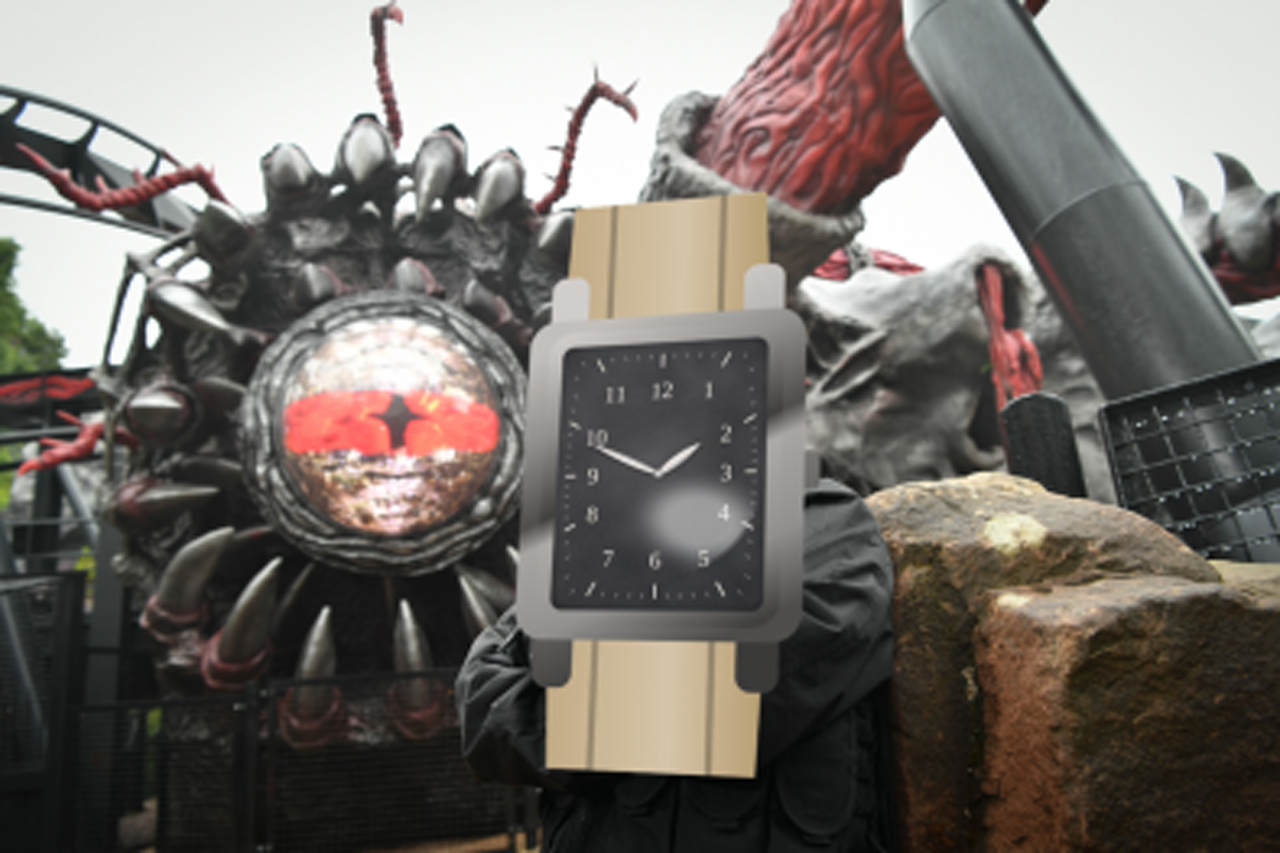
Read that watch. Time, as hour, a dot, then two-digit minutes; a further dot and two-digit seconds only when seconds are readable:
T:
1.49
